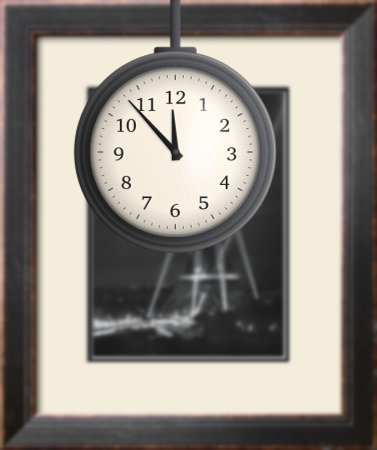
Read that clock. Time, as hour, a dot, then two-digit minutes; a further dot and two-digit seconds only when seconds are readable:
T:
11.53
